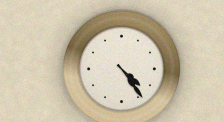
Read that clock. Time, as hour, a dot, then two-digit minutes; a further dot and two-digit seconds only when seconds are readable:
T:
4.24
